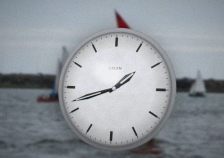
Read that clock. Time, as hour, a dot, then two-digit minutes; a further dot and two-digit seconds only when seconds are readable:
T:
1.42
